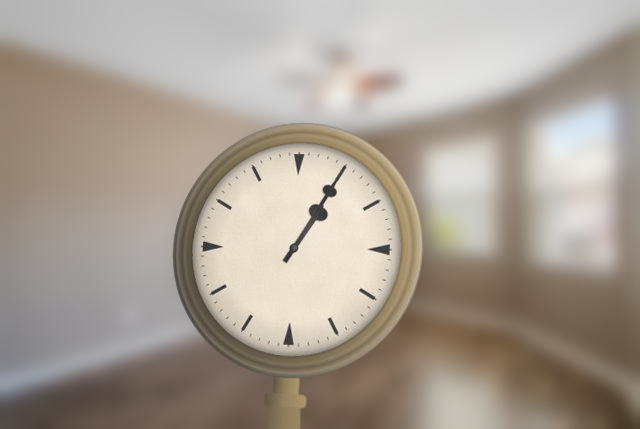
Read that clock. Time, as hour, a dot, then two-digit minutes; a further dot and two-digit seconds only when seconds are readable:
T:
1.05
